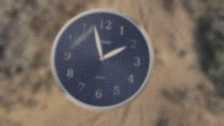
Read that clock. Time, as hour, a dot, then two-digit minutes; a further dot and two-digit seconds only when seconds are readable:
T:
1.57
